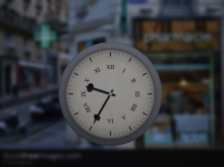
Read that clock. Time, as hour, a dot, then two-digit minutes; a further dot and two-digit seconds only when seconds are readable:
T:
9.35
